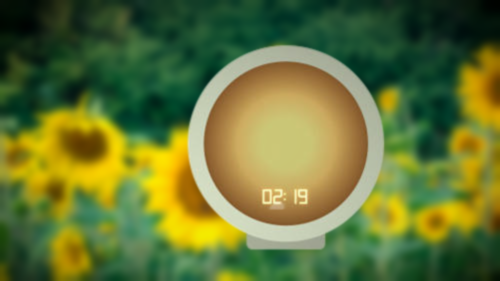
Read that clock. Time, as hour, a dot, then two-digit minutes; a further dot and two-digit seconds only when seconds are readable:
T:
2.19
